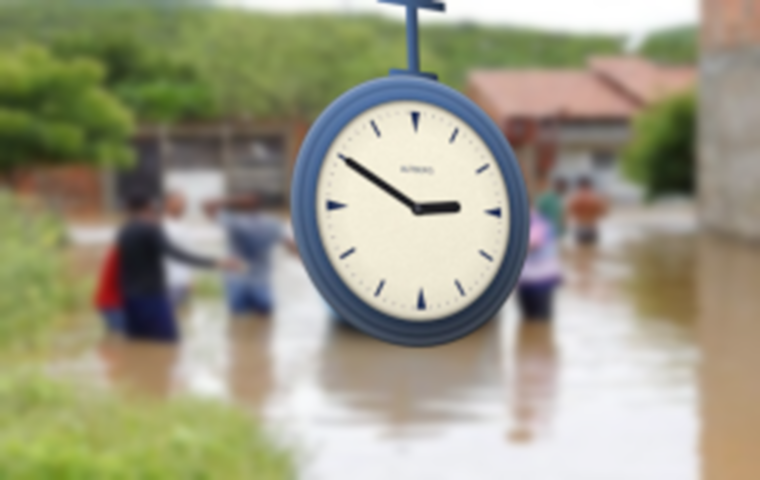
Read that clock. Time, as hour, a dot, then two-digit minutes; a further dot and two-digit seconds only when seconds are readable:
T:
2.50
